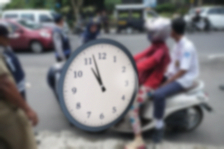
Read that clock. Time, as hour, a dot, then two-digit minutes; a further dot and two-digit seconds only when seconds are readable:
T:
10.57
